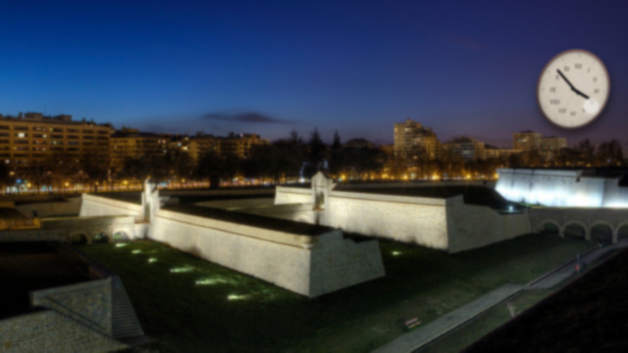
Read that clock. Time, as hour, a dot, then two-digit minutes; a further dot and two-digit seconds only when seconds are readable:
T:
3.52
